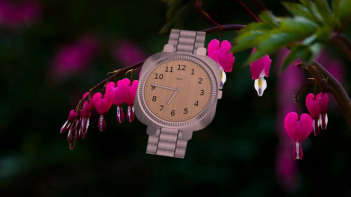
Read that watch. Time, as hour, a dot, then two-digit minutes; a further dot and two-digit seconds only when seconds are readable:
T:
6.46
